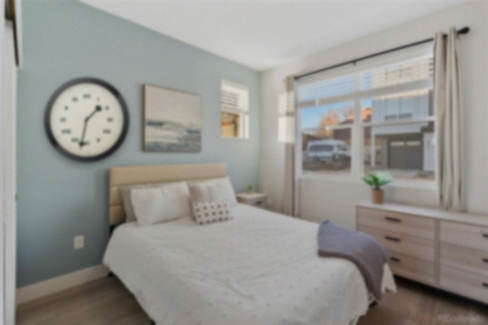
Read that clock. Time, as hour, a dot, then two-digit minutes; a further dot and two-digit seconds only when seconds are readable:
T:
1.32
